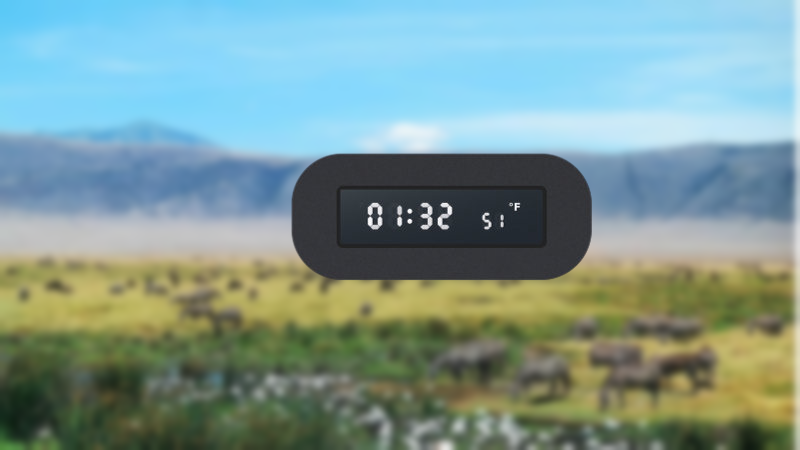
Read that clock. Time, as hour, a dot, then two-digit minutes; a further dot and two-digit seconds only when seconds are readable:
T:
1.32
